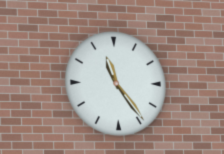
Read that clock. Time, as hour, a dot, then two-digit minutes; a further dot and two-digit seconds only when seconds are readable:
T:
11.24
